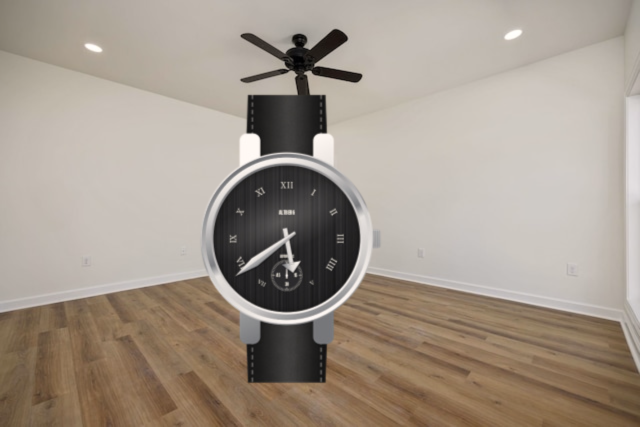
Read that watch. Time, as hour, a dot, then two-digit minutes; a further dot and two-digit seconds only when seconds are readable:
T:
5.39
